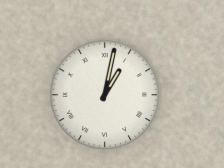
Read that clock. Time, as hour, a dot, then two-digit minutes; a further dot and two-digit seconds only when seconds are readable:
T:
1.02
